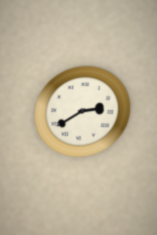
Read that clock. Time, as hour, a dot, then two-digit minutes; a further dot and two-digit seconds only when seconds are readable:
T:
2.39
